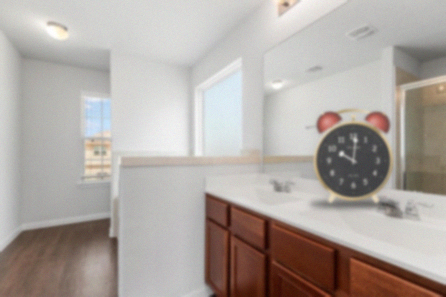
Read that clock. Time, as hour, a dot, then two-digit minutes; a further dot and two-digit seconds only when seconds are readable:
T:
10.01
